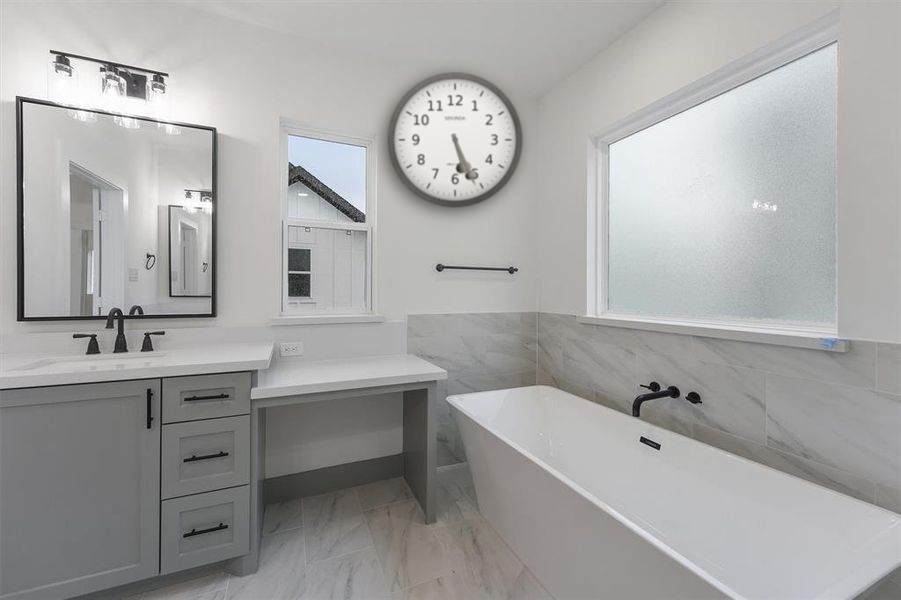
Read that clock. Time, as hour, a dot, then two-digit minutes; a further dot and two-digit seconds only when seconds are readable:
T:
5.26
